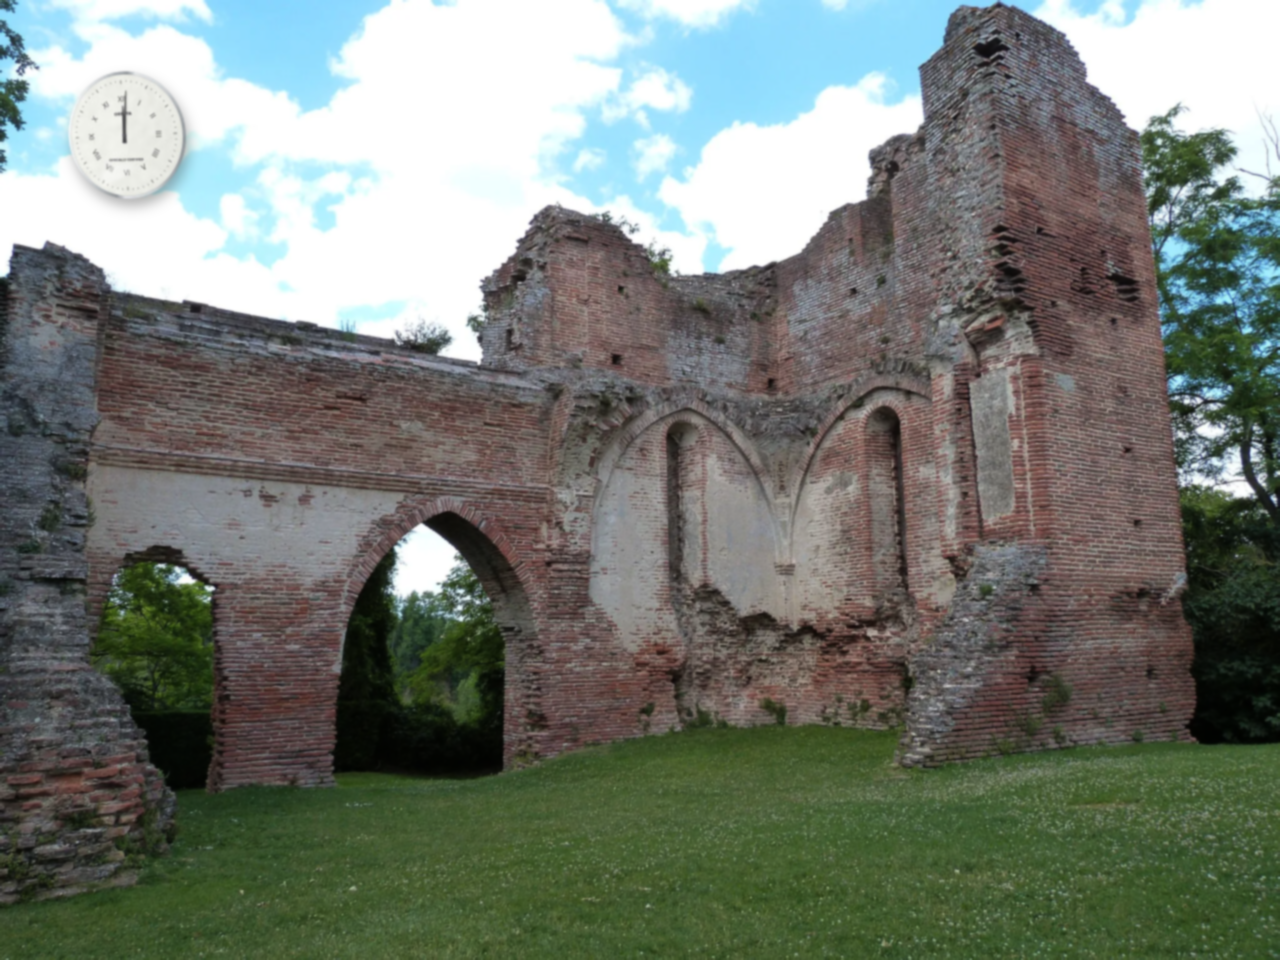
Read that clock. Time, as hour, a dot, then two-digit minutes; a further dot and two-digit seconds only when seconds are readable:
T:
12.01
